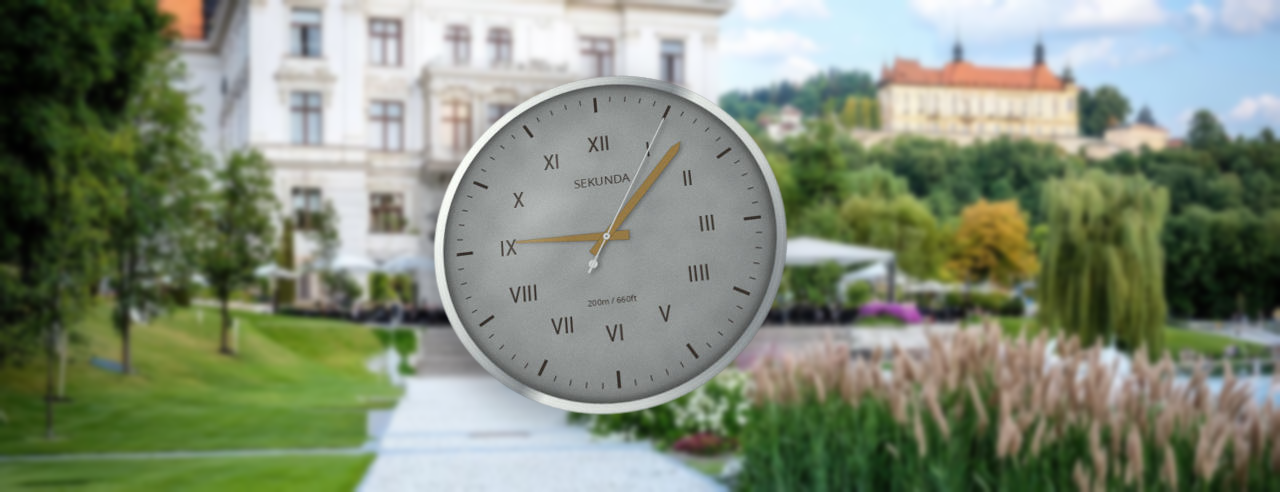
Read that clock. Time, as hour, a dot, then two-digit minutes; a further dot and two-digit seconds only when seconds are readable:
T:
9.07.05
